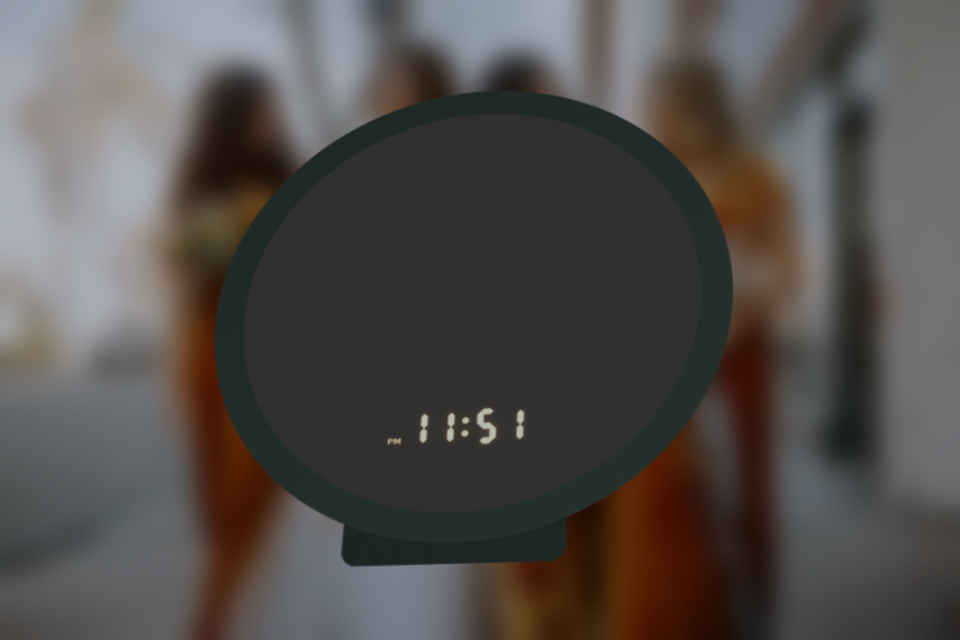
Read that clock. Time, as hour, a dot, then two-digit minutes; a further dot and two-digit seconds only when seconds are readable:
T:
11.51
